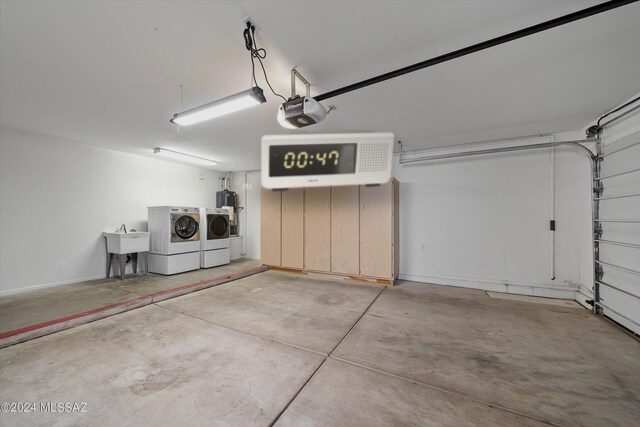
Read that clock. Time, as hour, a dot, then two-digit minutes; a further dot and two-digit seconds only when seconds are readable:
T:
0.47
